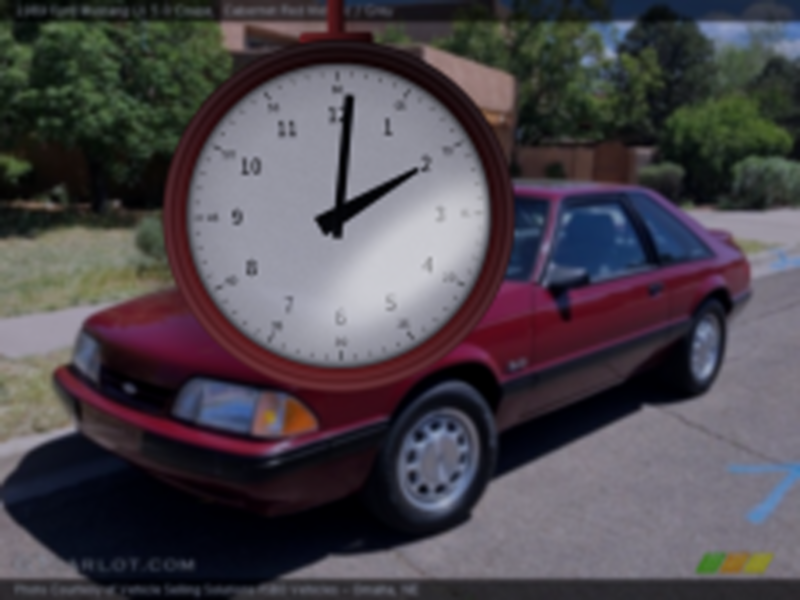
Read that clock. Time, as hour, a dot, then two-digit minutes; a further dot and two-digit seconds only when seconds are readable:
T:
2.01
